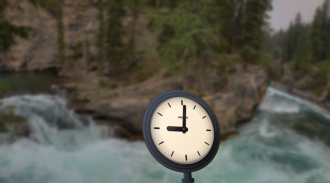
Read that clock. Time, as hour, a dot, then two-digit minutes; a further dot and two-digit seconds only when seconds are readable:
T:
9.01
